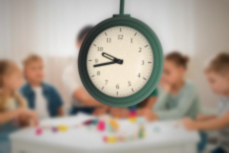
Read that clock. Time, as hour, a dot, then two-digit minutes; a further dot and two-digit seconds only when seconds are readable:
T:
9.43
